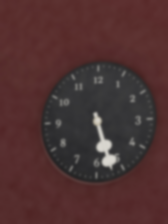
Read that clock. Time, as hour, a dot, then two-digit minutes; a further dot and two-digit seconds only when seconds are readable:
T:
5.27
